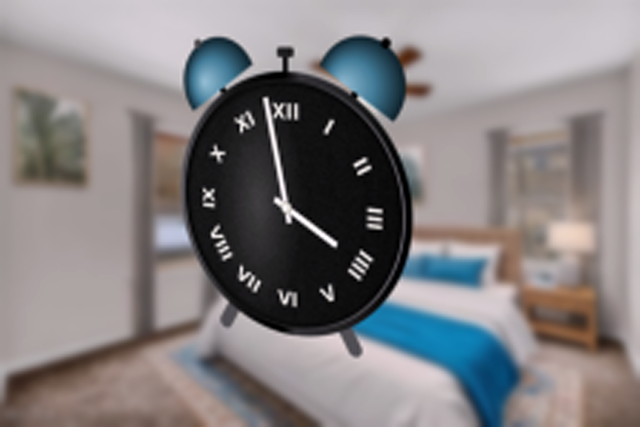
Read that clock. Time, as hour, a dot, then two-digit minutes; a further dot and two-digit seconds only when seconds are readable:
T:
3.58
